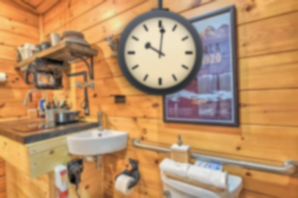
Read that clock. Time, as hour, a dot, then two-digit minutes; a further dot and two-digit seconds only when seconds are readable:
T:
10.01
